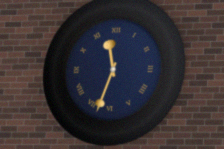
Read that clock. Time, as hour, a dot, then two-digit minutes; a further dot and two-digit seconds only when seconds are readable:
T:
11.33
